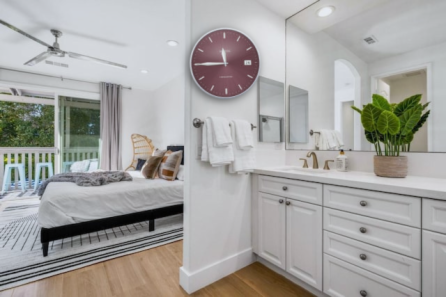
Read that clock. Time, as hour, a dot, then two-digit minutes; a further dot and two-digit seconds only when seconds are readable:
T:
11.45
